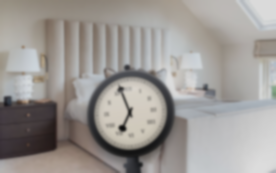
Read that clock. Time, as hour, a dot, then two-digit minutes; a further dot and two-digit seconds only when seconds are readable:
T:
6.57
